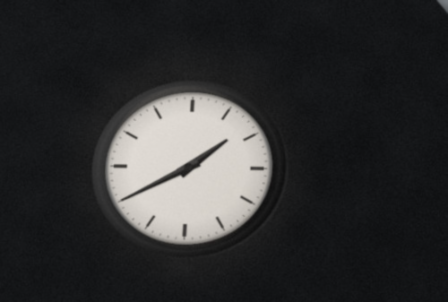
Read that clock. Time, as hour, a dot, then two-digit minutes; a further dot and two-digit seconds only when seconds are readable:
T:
1.40
